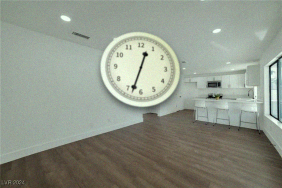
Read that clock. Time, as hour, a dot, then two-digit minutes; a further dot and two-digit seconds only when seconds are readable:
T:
12.33
